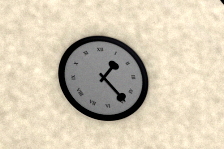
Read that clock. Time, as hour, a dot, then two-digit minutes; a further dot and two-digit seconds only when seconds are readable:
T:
1.24
